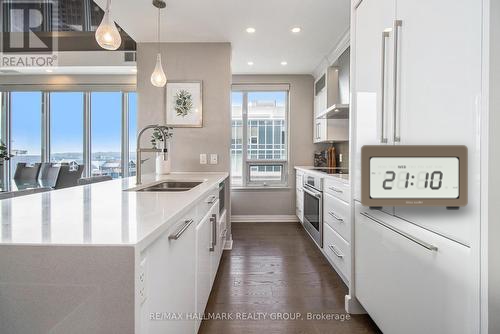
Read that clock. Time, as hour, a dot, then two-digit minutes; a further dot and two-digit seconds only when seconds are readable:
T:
21.10
